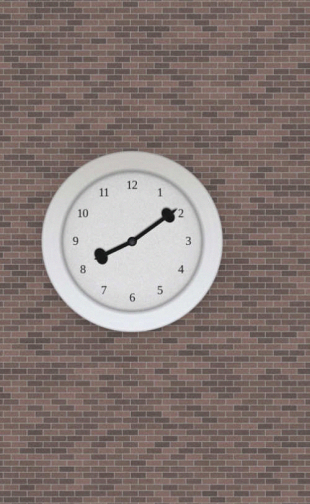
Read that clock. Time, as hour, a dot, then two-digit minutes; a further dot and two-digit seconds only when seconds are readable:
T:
8.09
